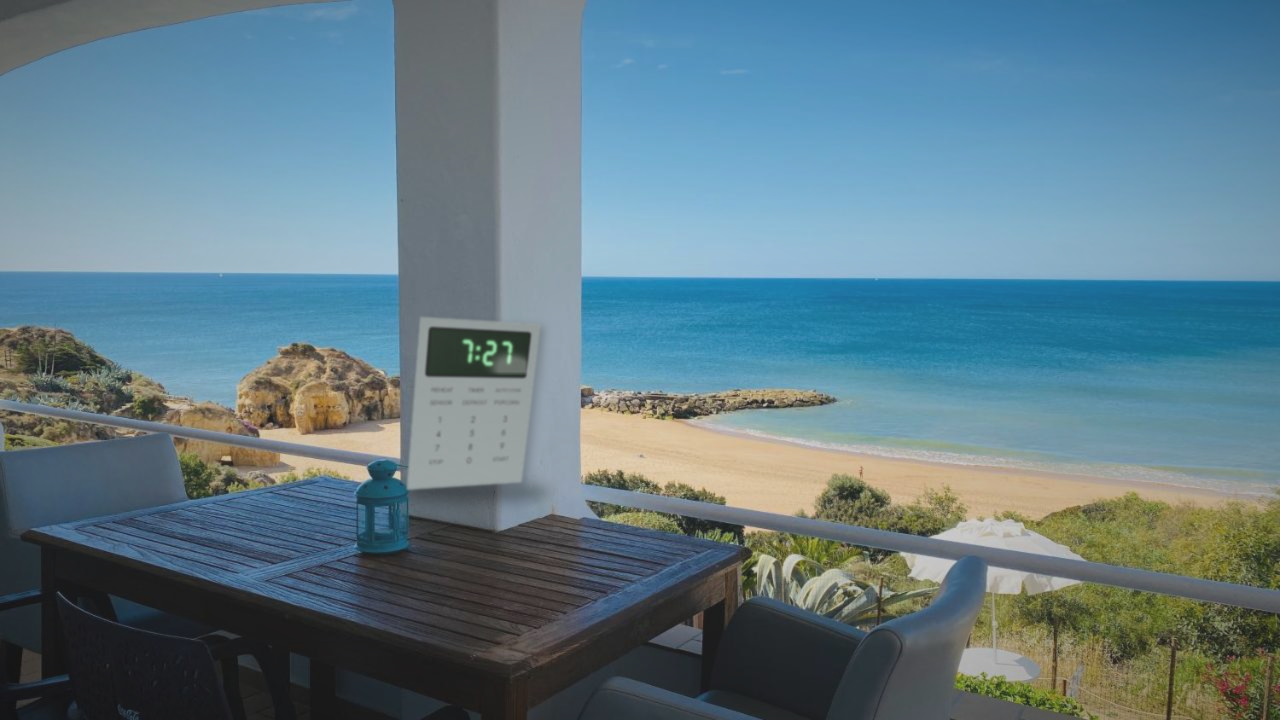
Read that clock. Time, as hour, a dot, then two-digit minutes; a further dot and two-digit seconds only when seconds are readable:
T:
7.27
